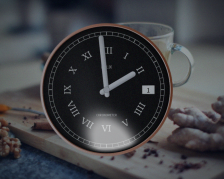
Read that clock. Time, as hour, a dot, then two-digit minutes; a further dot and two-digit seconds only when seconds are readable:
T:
1.59
